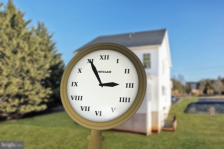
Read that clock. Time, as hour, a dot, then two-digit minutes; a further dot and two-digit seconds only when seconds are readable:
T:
2.55
